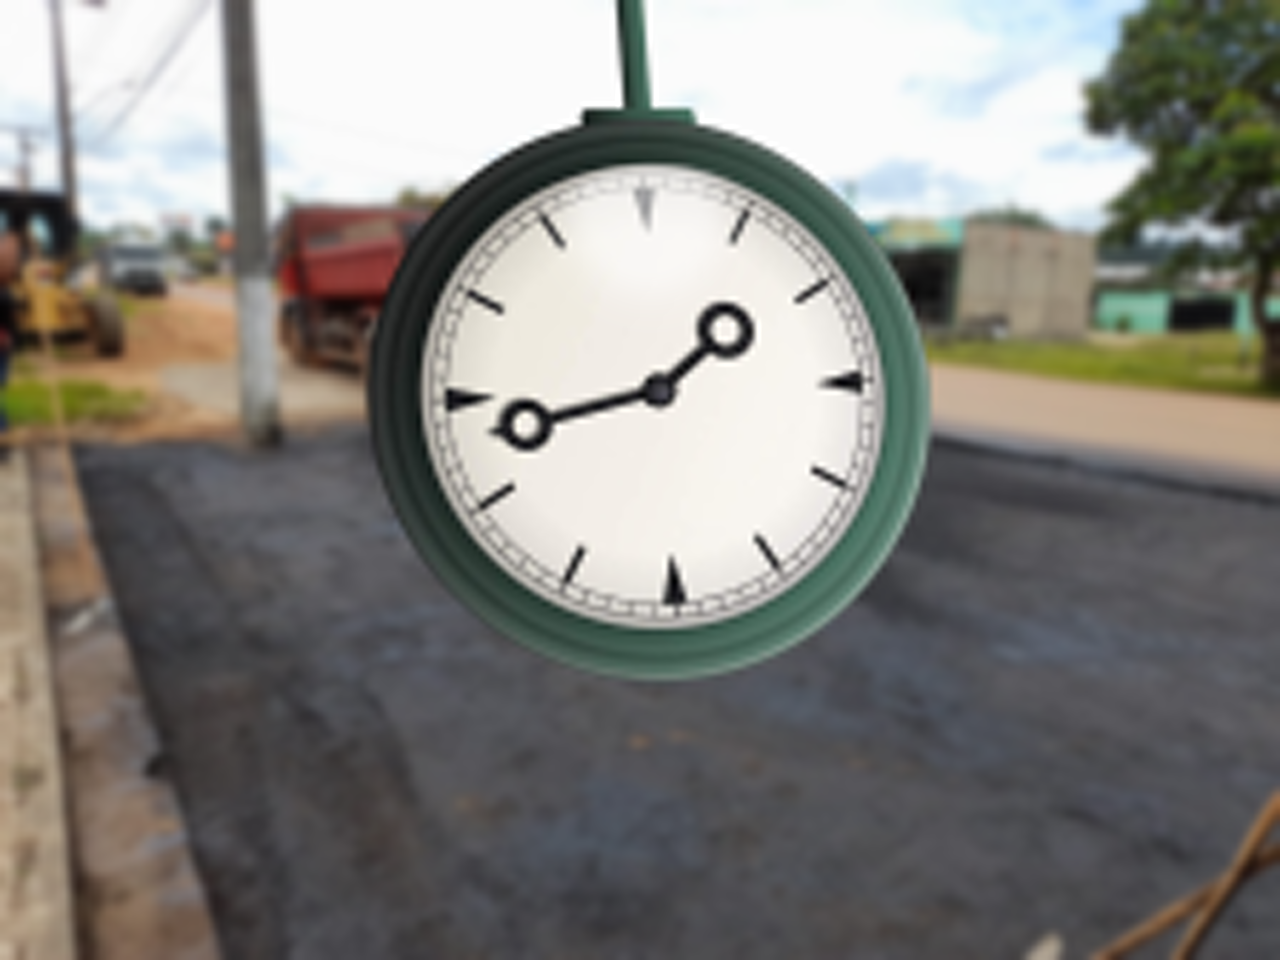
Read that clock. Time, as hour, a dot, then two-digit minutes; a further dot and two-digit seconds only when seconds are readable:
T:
1.43
